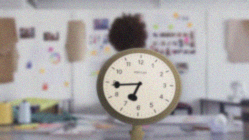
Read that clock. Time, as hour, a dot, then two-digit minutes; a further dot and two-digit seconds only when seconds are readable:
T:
6.44
